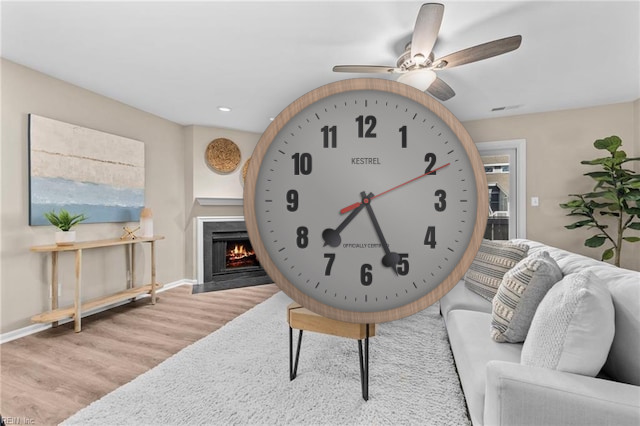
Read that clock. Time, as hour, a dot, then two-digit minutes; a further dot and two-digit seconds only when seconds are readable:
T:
7.26.11
